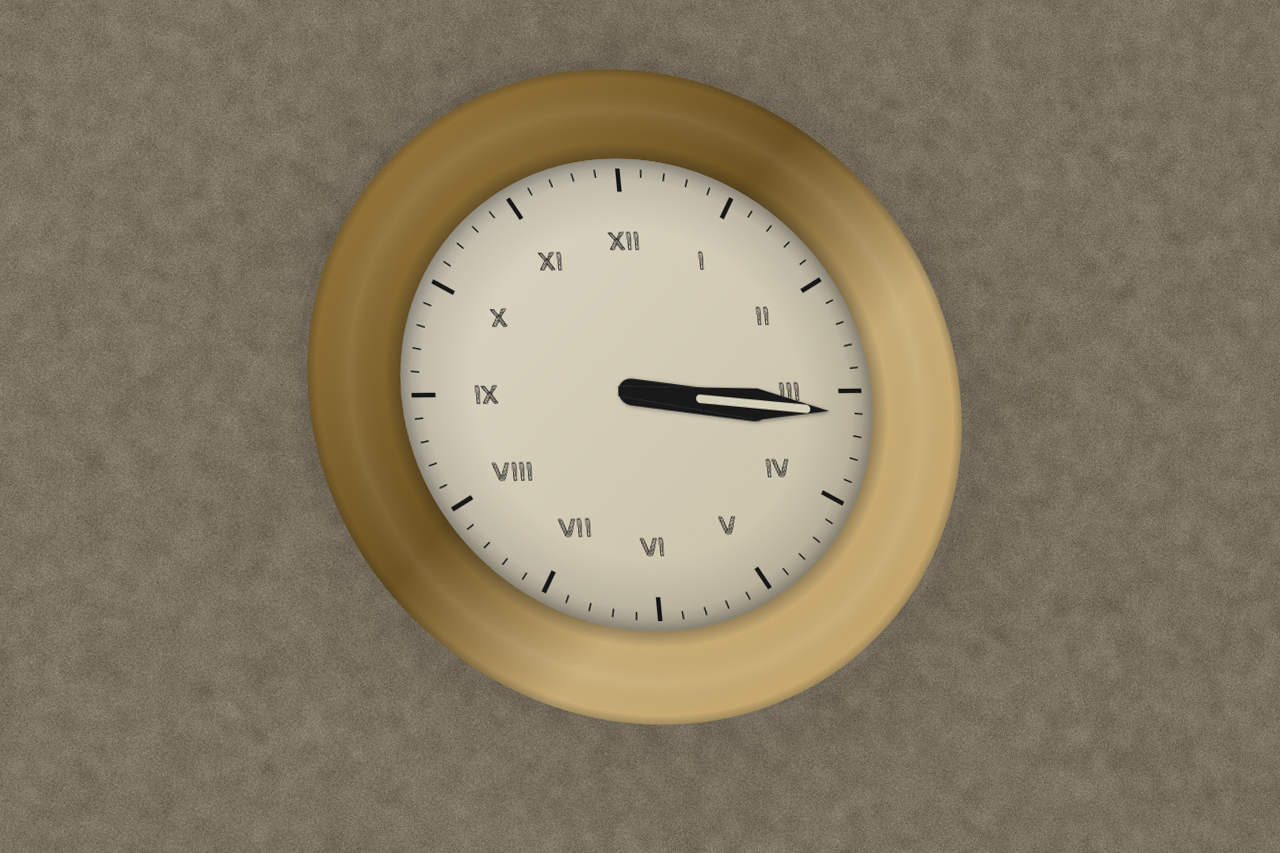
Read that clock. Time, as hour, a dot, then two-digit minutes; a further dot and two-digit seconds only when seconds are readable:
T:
3.16
